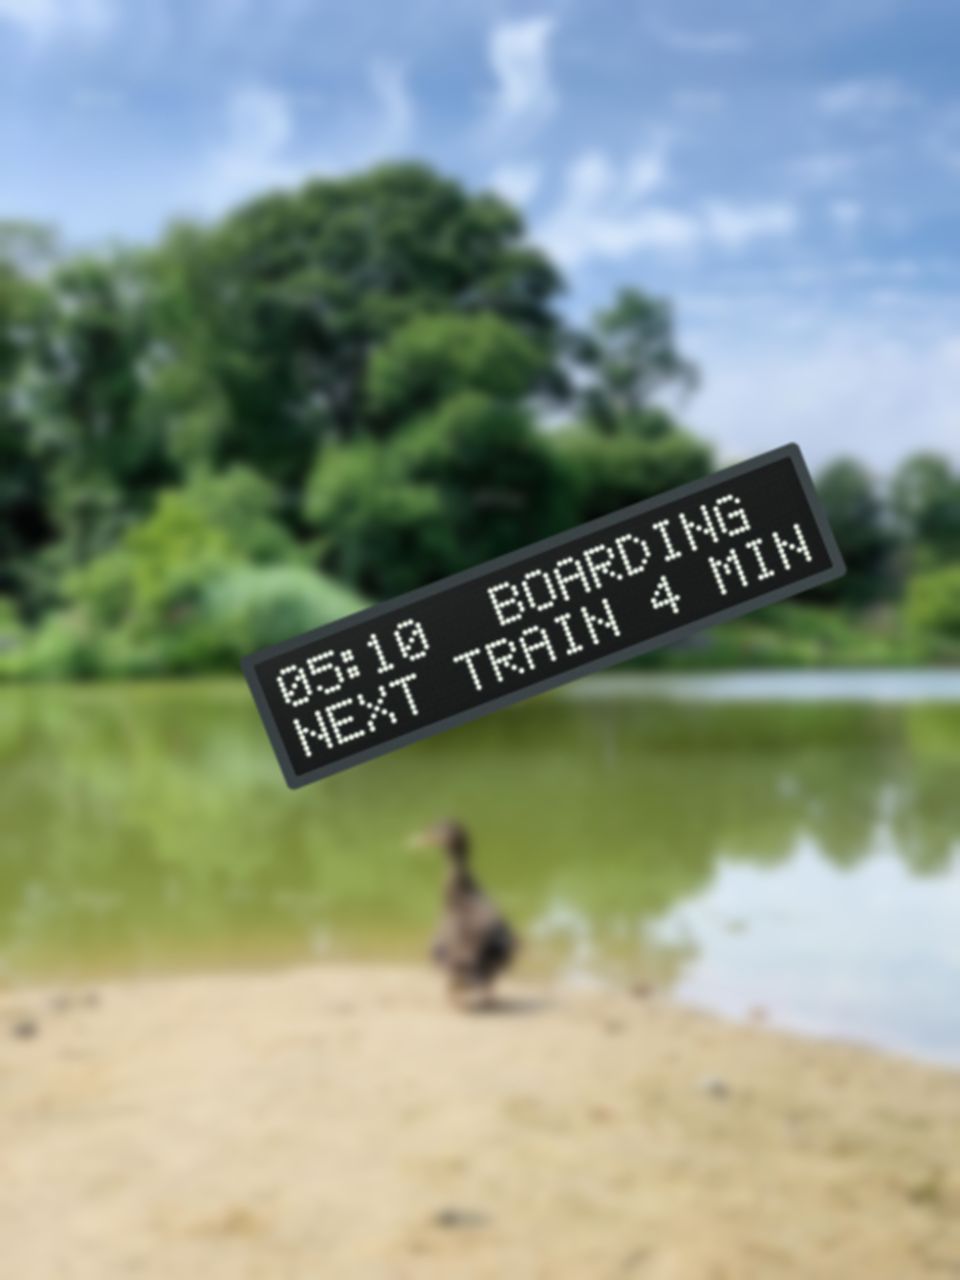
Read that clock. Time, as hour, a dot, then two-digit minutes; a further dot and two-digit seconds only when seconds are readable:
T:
5.10
